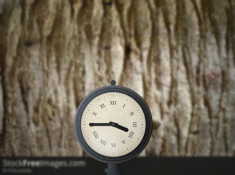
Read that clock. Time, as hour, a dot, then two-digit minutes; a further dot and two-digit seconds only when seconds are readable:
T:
3.45
